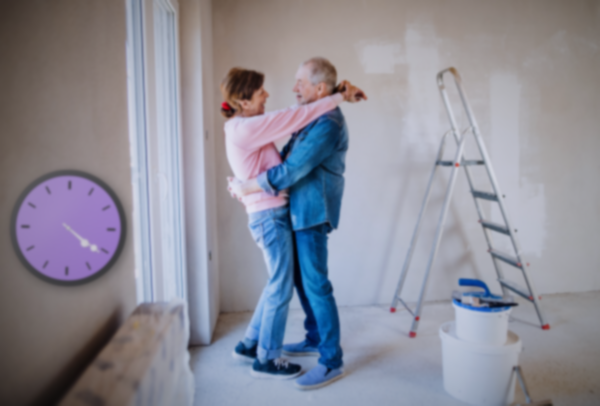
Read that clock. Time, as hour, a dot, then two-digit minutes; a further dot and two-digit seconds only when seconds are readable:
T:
4.21
